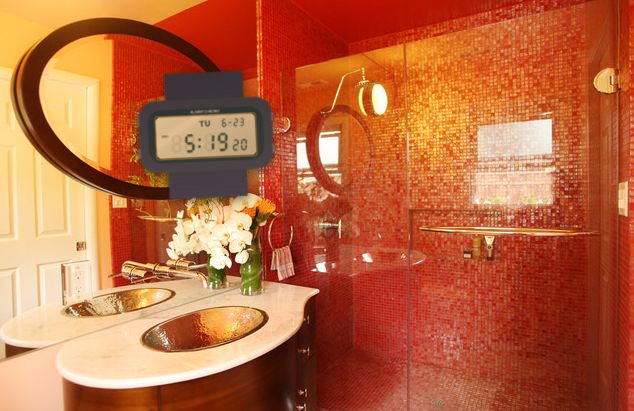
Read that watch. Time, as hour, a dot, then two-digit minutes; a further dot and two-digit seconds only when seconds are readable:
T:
5.19.20
